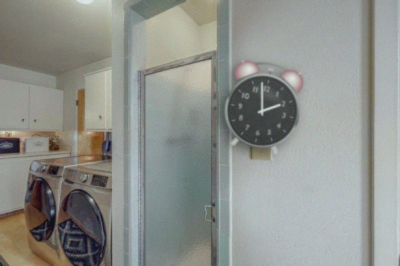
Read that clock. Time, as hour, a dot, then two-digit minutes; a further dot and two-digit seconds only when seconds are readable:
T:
1.58
